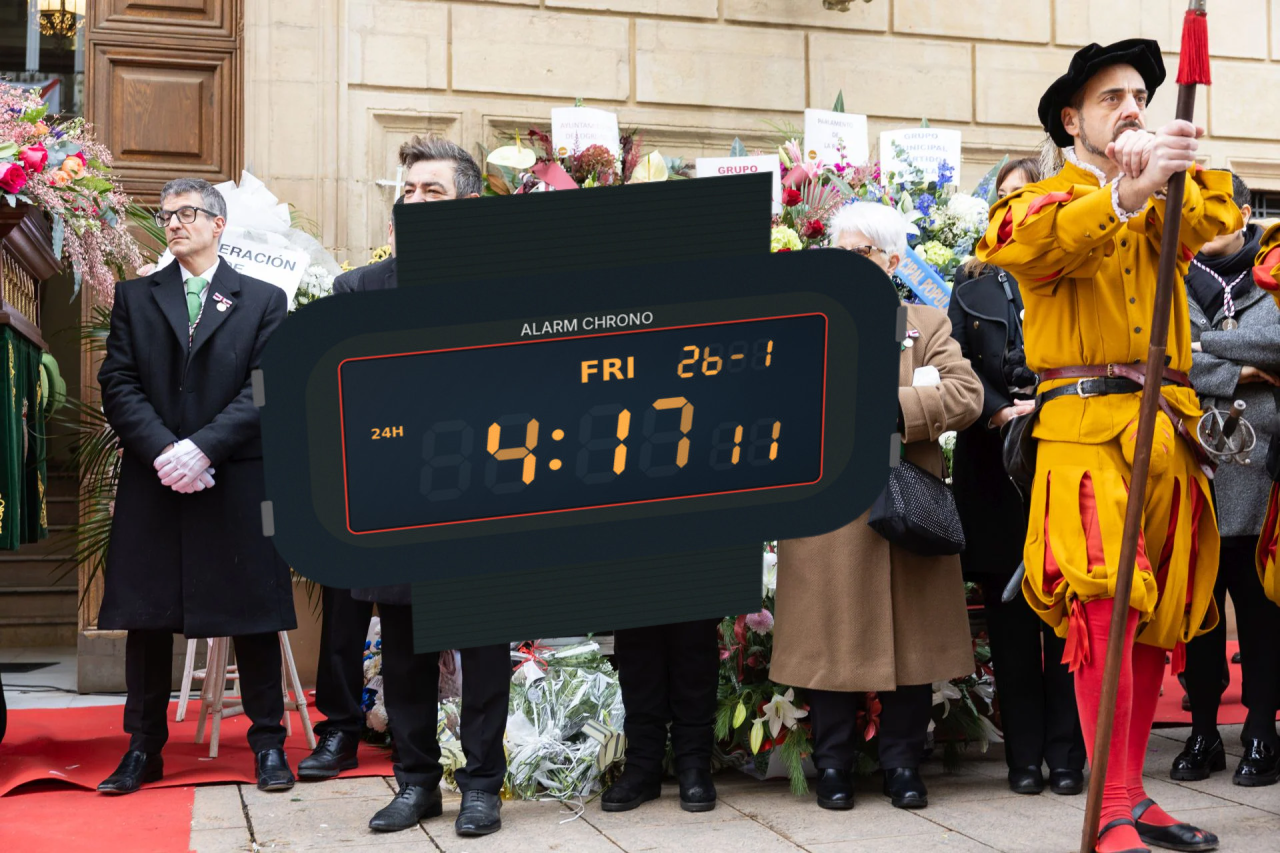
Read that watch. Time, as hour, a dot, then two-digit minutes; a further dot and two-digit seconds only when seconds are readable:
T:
4.17.11
